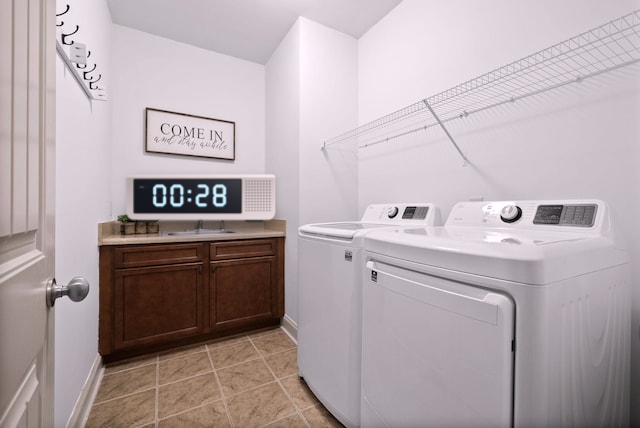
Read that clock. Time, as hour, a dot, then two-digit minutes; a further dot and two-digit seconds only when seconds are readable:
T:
0.28
